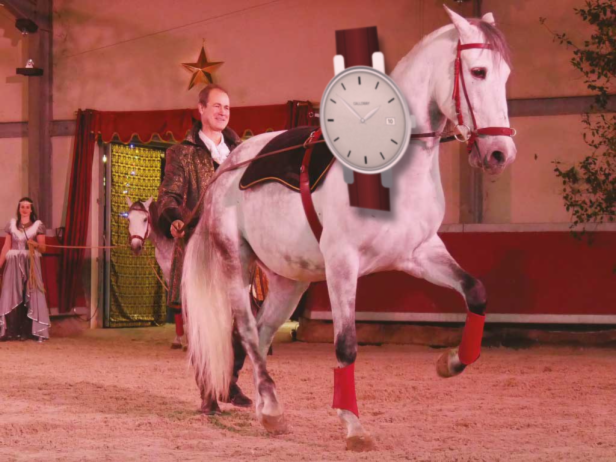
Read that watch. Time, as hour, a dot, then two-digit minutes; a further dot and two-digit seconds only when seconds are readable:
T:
1.52
